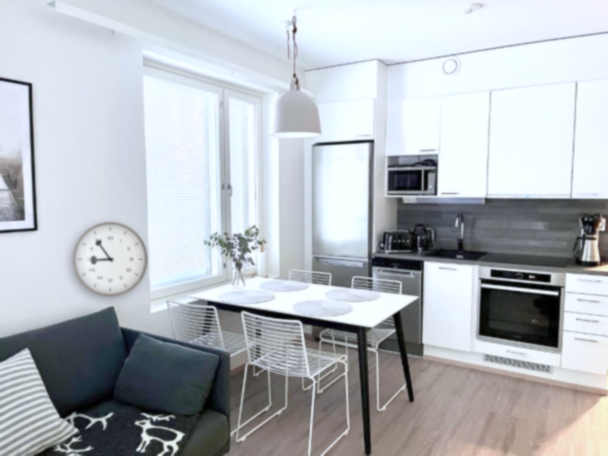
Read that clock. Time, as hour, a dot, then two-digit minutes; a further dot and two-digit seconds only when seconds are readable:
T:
8.54
